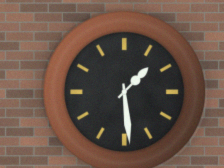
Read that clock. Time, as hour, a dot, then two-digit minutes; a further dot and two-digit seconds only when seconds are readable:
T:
1.29
